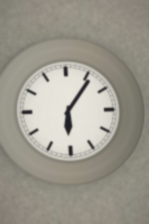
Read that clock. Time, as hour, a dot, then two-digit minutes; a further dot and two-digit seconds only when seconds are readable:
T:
6.06
